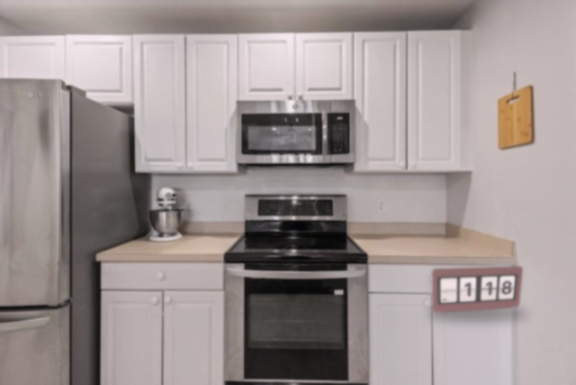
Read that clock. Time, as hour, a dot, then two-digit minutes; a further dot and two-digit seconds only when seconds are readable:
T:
1.18
